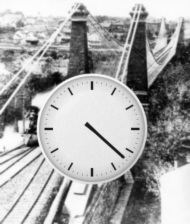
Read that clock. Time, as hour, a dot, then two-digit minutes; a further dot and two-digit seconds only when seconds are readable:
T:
4.22
